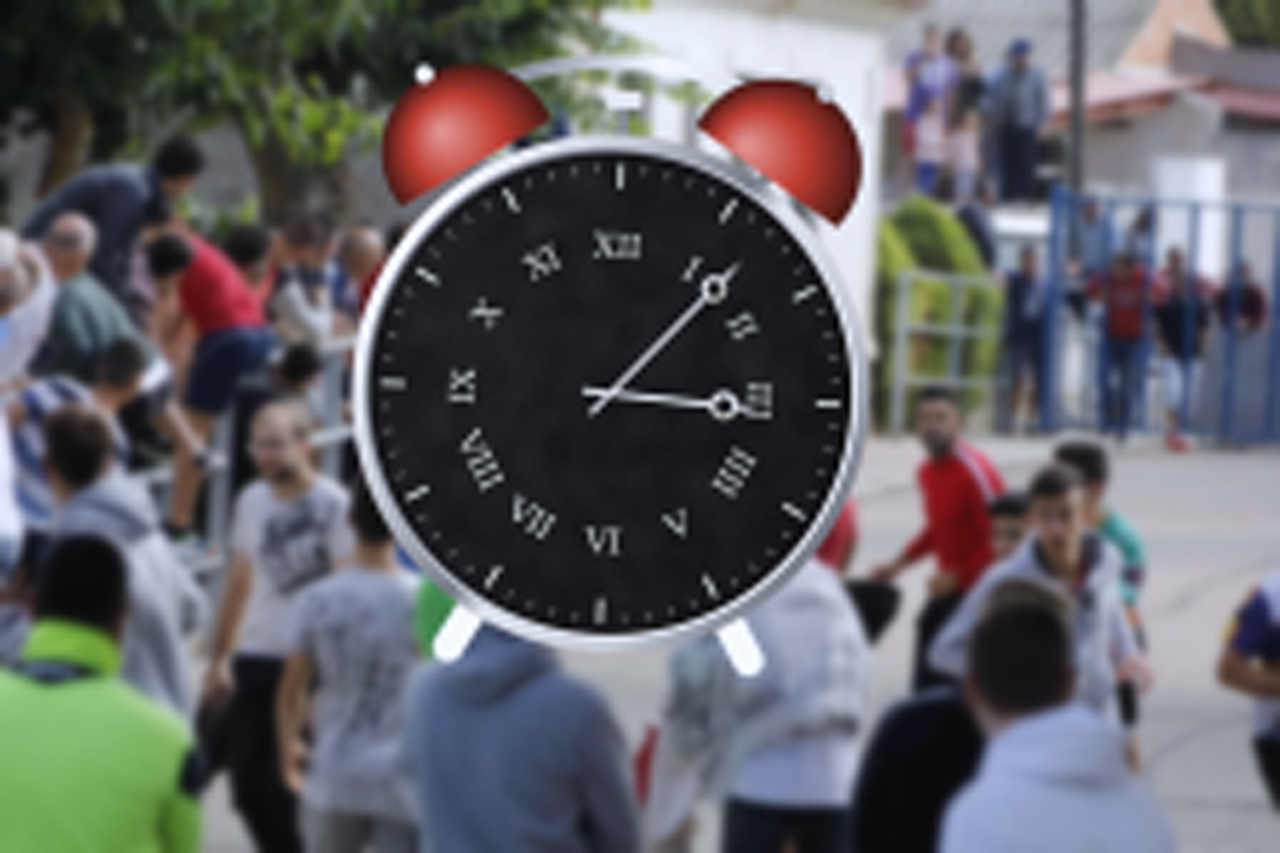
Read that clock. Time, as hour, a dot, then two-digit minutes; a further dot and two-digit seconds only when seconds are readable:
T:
3.07
